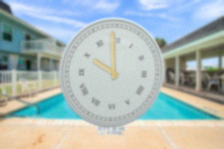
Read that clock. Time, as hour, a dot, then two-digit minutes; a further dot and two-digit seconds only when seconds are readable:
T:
9.59
